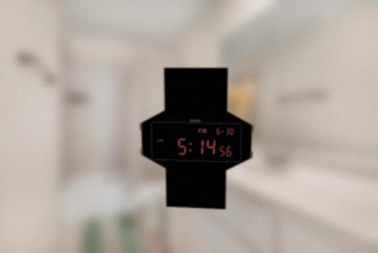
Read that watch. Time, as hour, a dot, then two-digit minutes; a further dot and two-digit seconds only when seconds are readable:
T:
5.14.56
